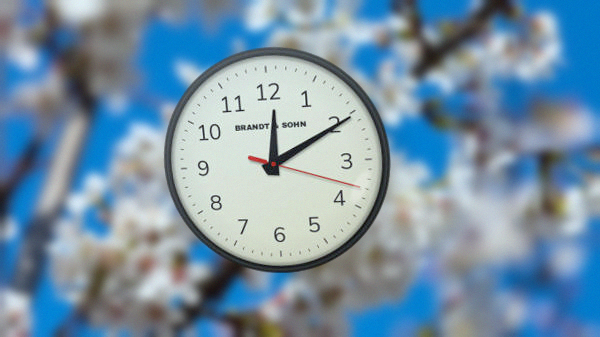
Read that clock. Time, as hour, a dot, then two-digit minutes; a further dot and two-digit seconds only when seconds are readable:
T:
12.10.18
